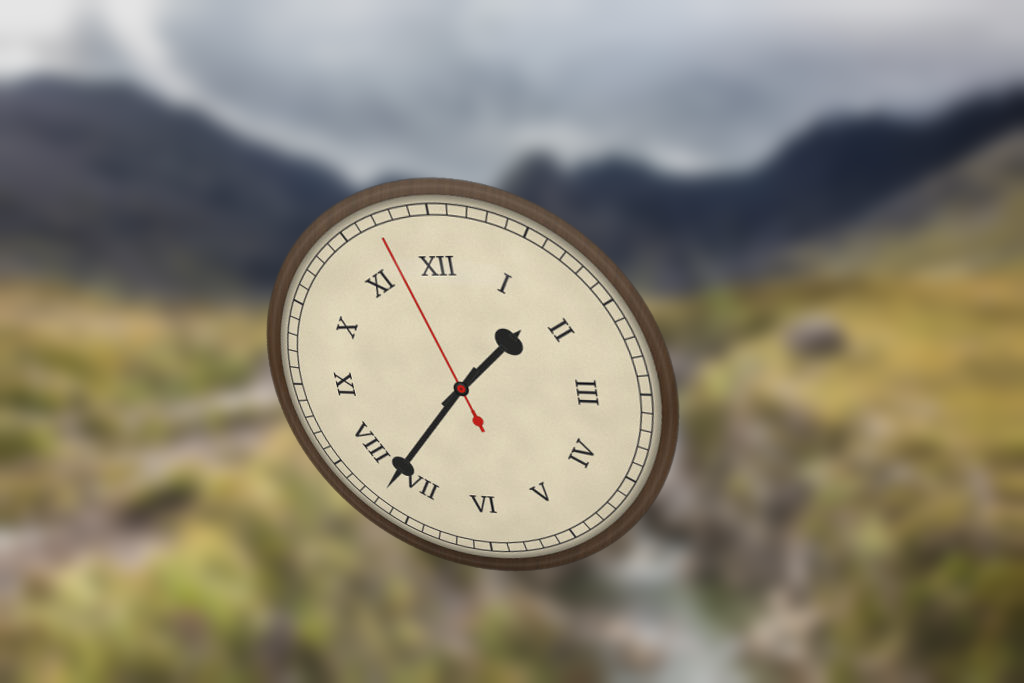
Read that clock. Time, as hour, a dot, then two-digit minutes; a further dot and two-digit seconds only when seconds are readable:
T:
1.36.57
